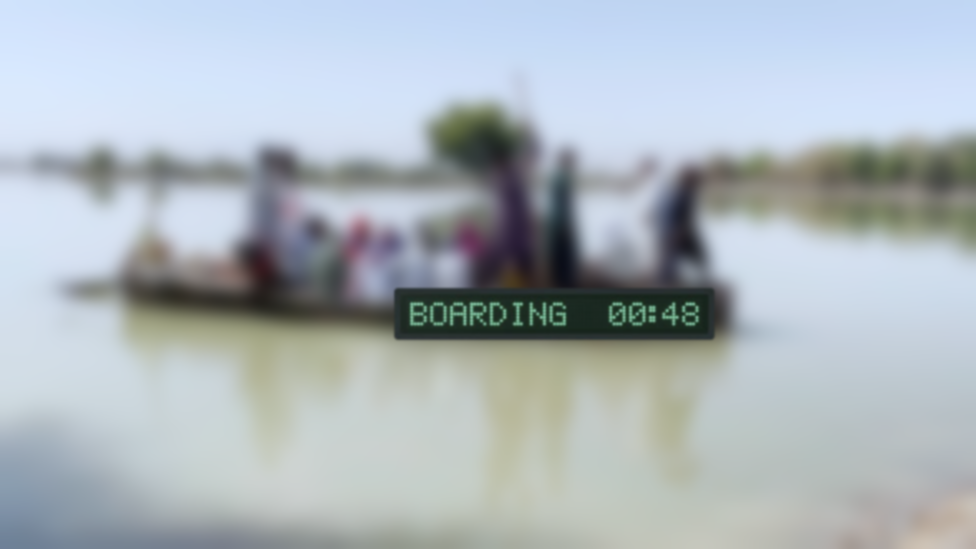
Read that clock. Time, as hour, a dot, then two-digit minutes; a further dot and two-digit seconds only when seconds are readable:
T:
0.48
